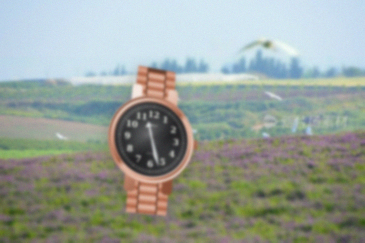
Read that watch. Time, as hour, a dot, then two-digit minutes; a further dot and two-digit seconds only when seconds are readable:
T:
11.27
